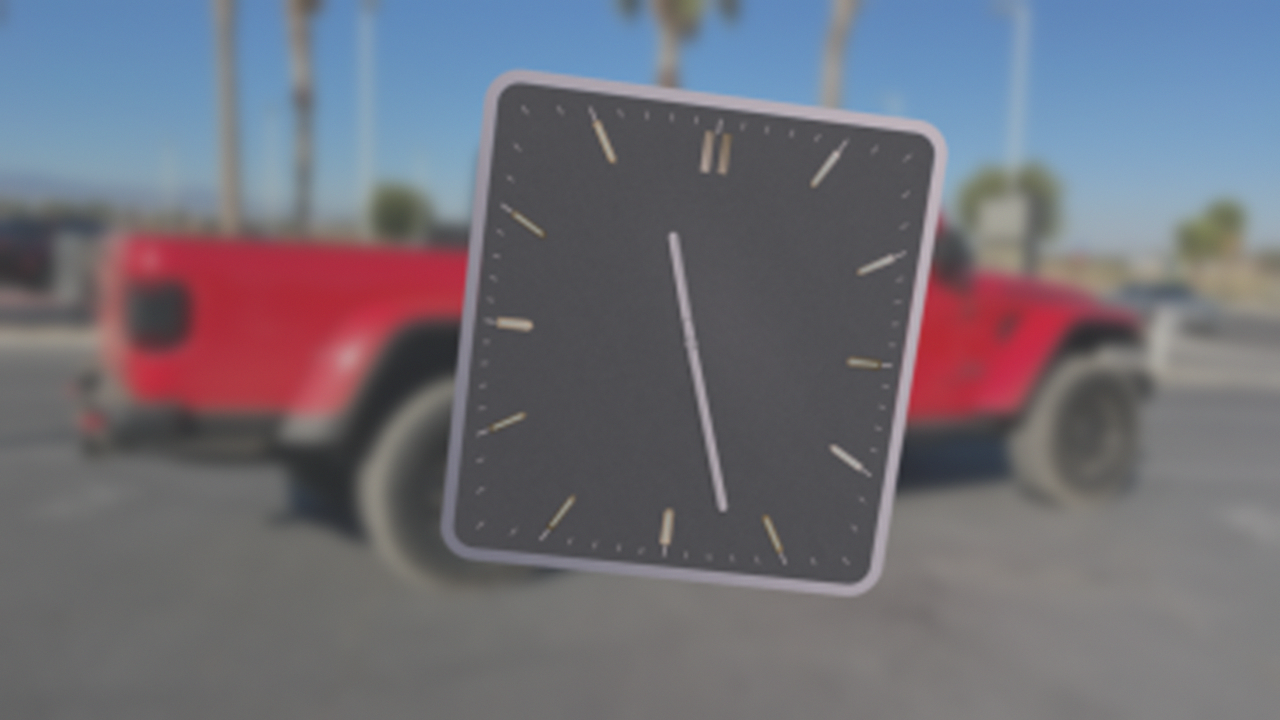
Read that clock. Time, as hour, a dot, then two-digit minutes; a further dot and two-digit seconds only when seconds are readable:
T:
11.27
